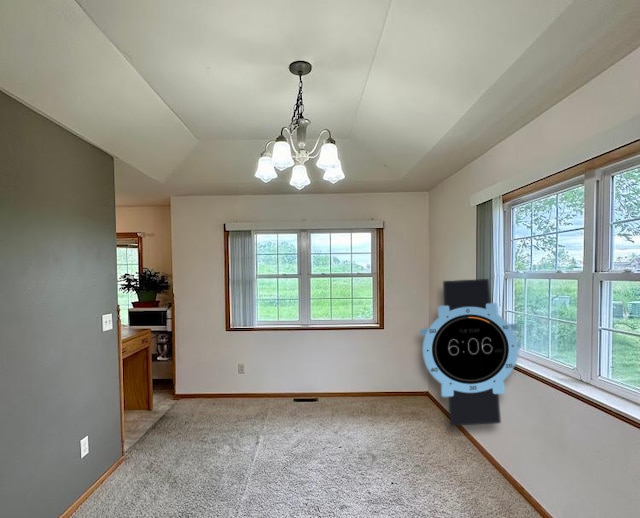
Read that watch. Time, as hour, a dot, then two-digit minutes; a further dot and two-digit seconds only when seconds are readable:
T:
6.06
